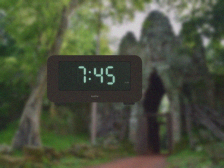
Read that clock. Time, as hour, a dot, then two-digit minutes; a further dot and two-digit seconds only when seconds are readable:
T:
7.45
